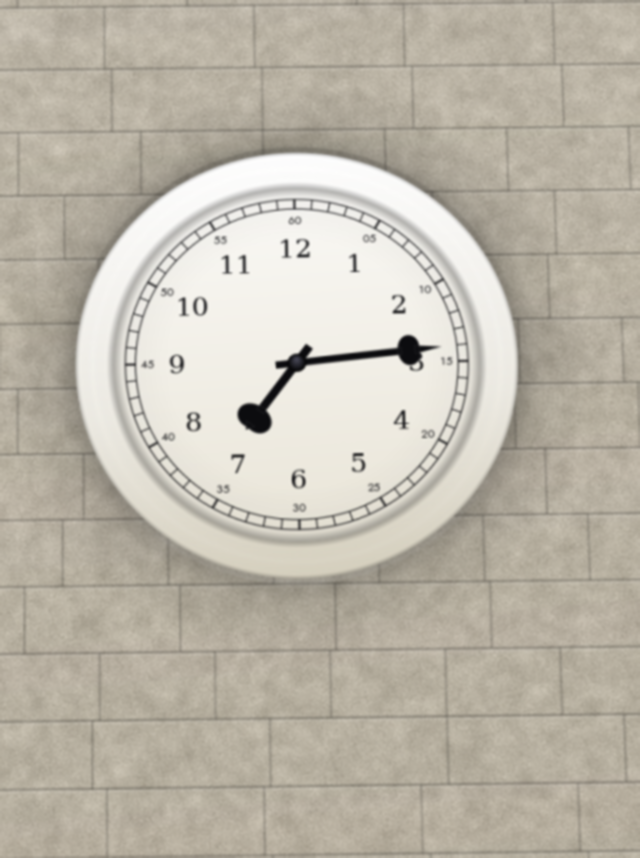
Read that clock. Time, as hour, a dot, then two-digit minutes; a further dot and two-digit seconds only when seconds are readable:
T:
7.14
